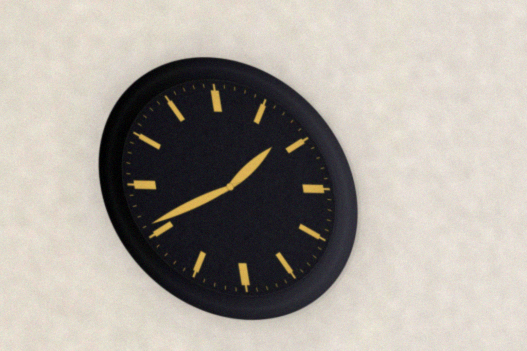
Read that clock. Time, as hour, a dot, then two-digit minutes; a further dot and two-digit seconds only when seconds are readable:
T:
1.41
